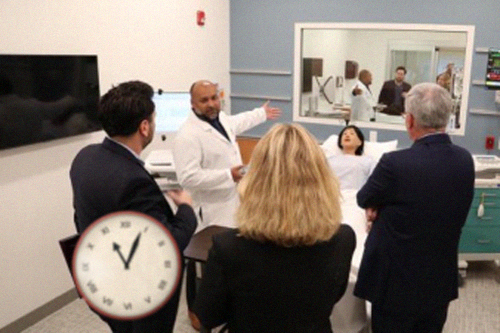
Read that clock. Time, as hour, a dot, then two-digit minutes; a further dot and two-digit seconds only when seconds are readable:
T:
11.04
